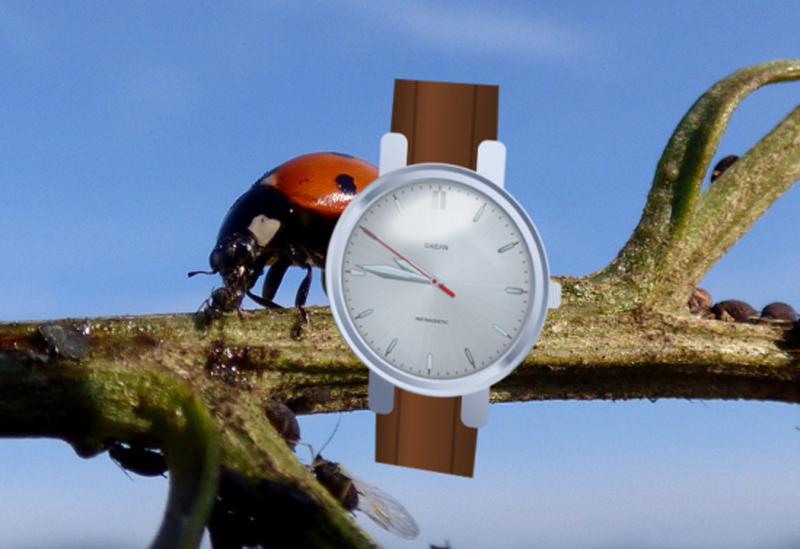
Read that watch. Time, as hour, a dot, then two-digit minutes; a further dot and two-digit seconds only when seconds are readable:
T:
9.45.50
